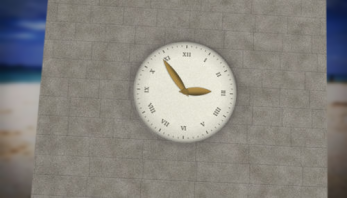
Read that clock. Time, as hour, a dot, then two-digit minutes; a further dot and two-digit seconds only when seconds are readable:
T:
2.54
